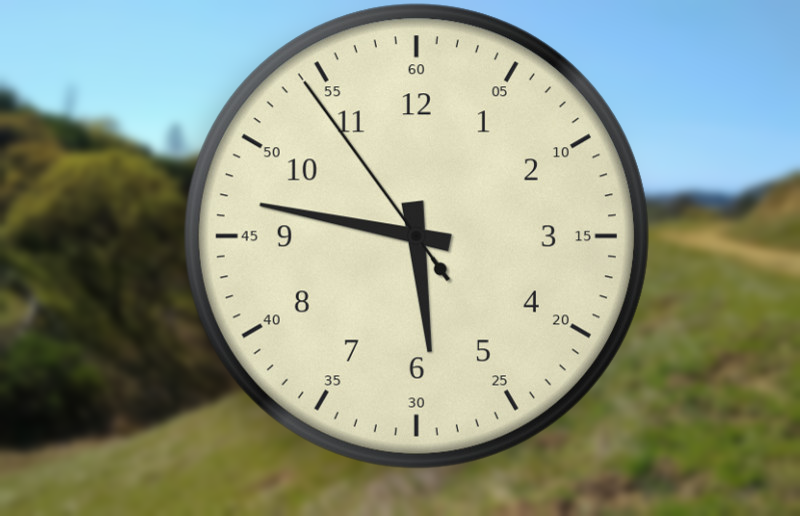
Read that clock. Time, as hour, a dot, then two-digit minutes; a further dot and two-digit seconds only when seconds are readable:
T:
5.46.54
